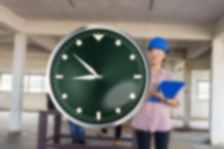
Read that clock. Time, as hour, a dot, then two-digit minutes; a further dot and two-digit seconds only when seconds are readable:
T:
8.52
